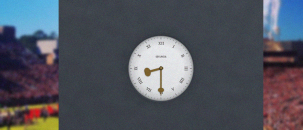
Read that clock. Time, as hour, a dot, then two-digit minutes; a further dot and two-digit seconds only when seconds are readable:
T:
8.30
